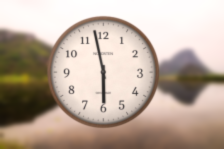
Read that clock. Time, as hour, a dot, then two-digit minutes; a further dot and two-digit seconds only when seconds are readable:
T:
5.58
